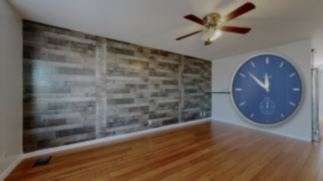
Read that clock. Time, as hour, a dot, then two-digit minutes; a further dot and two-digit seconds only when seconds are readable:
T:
11.52
